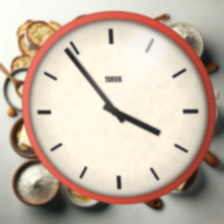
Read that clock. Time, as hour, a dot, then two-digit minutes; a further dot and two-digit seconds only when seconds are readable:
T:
3.54
